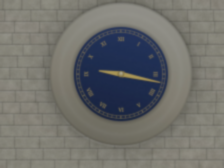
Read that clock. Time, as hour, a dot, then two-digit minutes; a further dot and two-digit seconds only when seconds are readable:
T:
9.17
